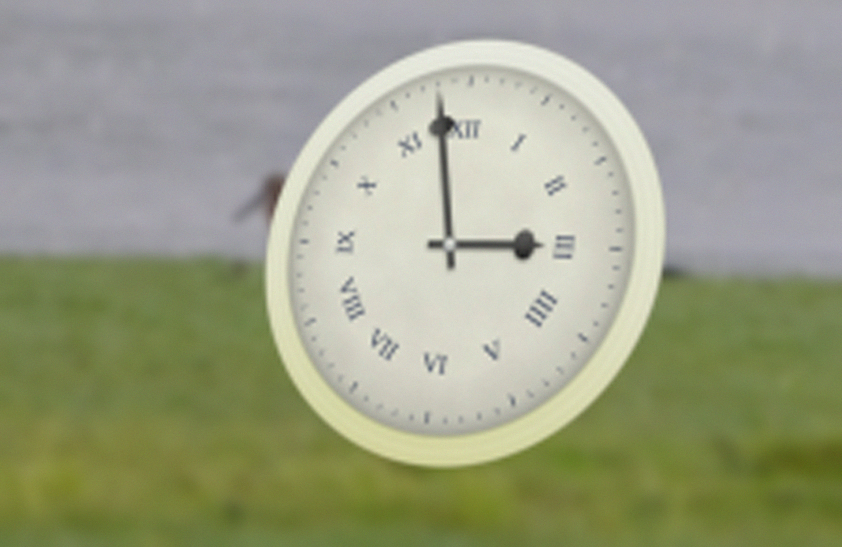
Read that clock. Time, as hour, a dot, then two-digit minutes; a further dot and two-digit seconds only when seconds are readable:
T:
2.58
